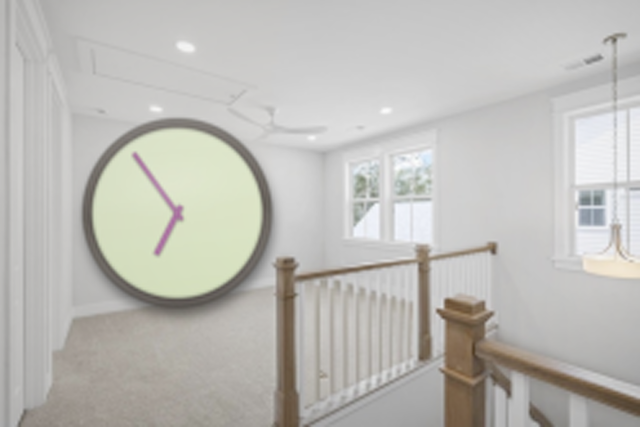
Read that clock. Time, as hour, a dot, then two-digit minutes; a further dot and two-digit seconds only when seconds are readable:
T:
6.54
